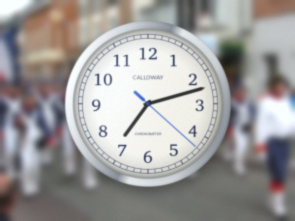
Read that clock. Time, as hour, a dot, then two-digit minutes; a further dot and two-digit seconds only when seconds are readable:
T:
7.12.22
